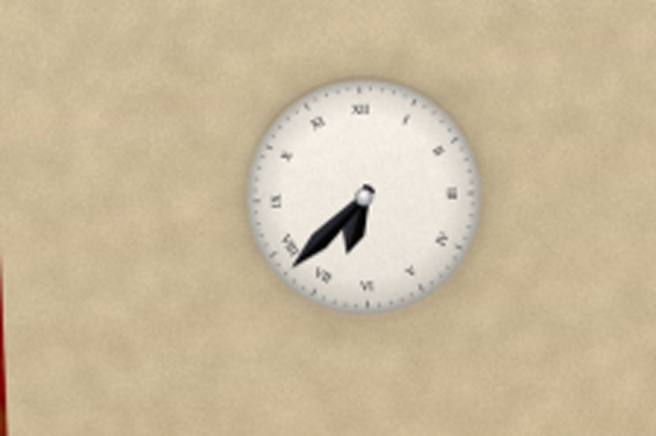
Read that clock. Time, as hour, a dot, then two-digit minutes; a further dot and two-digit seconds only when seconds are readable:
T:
6.38
